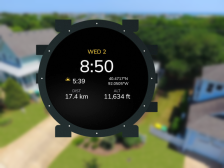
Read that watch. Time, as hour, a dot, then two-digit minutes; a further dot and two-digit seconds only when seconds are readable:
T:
8.50
